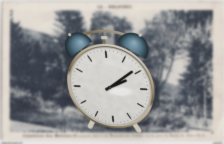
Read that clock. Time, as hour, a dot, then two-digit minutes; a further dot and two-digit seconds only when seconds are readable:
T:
2.09
